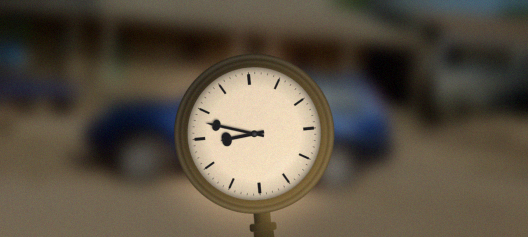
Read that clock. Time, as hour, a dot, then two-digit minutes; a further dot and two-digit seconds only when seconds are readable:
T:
8.48
